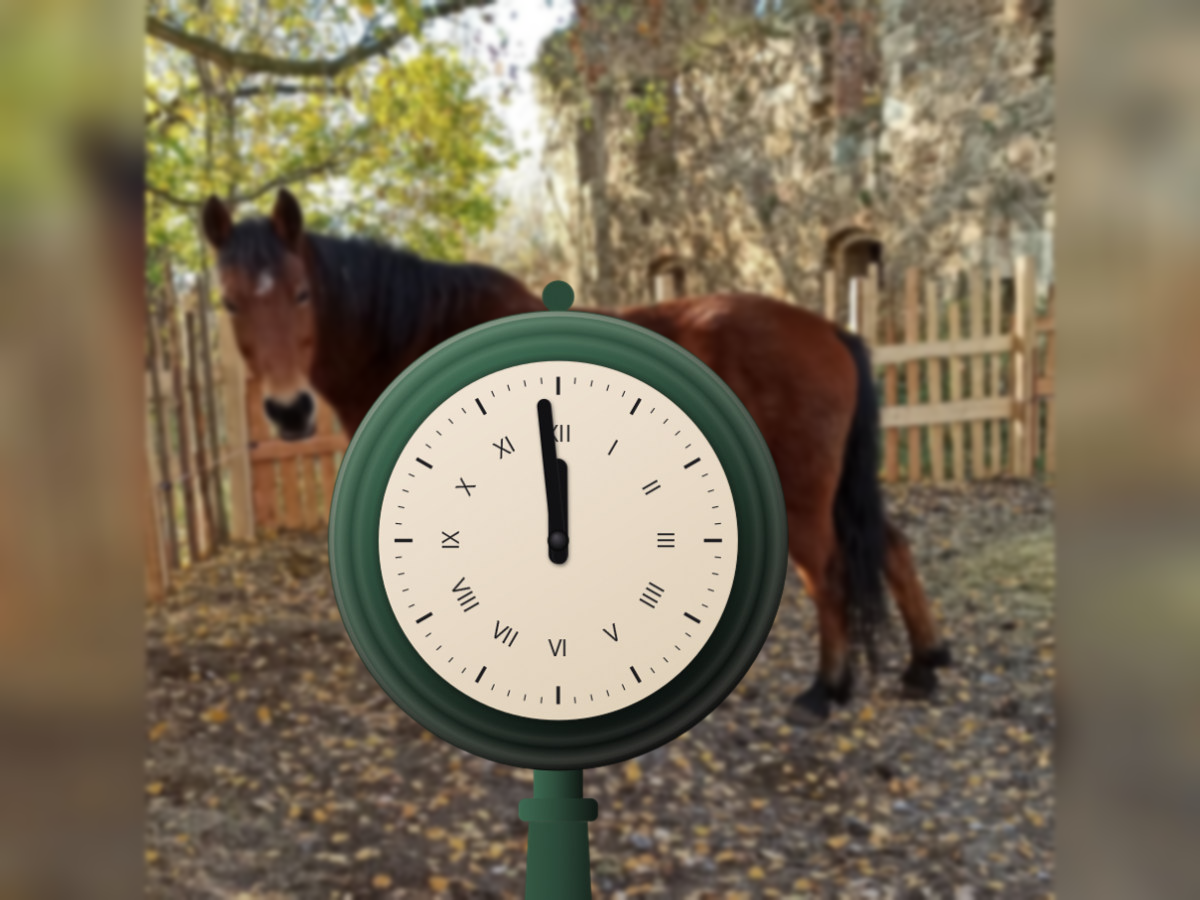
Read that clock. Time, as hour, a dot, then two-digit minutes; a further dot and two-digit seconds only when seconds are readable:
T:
11.59
